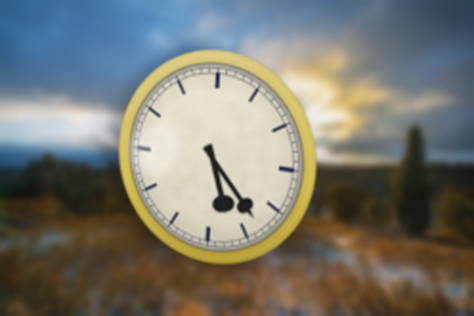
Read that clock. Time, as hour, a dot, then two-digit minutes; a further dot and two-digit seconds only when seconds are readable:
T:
5.23
